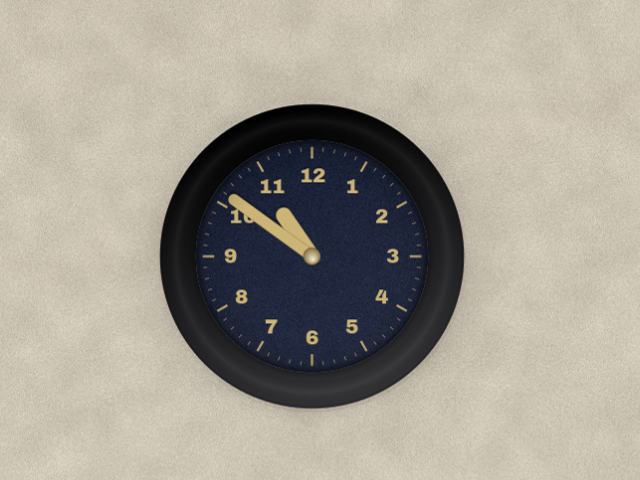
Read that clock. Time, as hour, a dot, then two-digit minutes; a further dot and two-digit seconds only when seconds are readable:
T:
10.51
